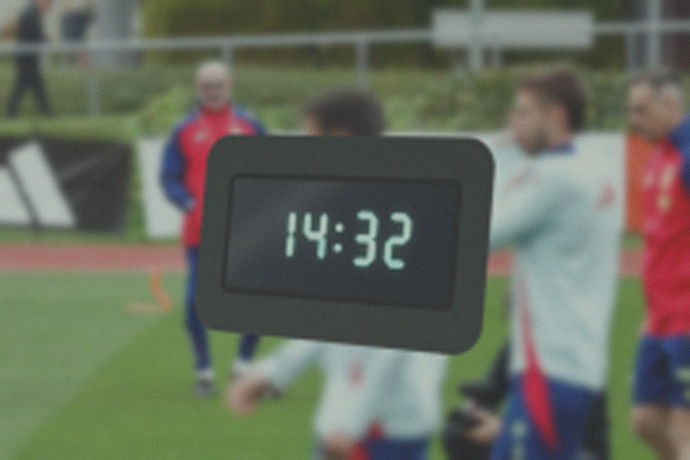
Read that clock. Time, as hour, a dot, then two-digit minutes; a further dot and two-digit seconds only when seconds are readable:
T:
14.32
